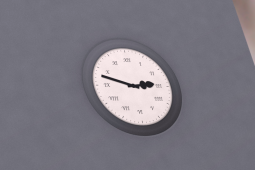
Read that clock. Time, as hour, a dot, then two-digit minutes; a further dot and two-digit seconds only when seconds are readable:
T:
2.48
